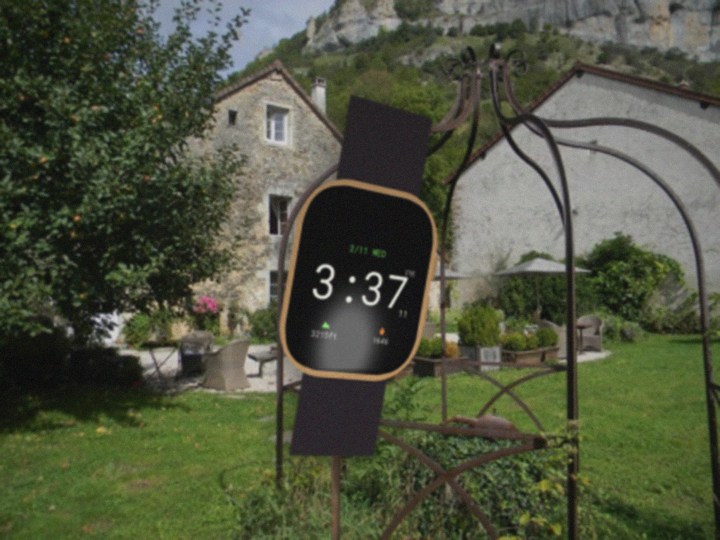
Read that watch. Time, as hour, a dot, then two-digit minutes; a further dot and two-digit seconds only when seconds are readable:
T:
3.37
